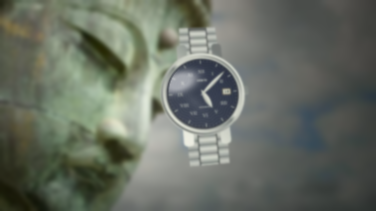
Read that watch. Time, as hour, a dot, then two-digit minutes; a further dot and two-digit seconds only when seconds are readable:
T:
5.08
